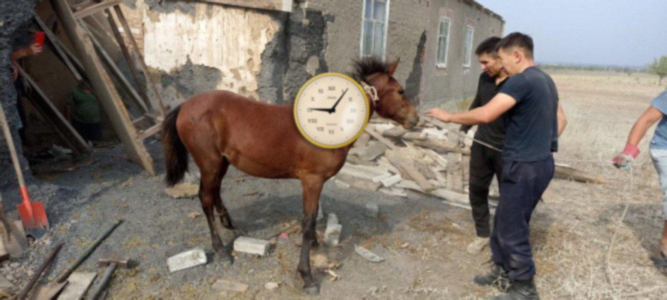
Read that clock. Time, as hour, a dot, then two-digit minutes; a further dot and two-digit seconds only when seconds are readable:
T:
9.06
